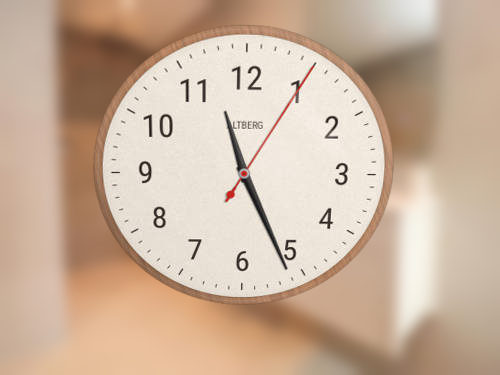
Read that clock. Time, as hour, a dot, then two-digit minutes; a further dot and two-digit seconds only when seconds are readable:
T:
11.26.05
